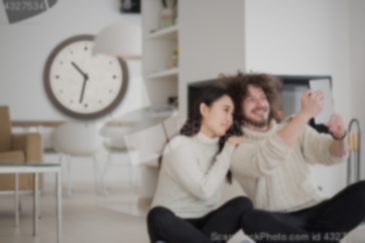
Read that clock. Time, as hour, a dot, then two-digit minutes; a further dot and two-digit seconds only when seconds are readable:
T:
10.32
